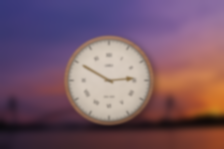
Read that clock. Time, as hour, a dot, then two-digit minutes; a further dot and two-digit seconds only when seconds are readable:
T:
2.50
